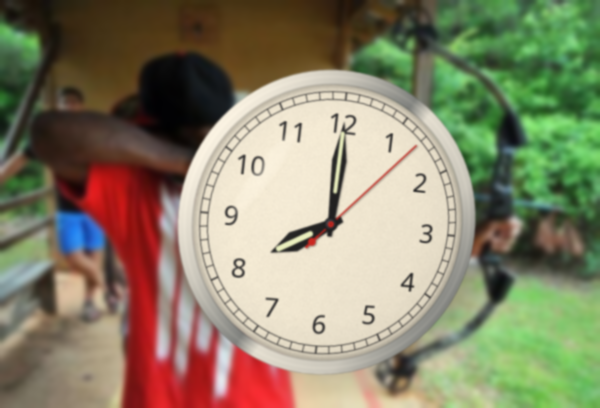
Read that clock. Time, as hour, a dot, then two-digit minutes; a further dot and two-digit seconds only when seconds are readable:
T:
8.00.07
